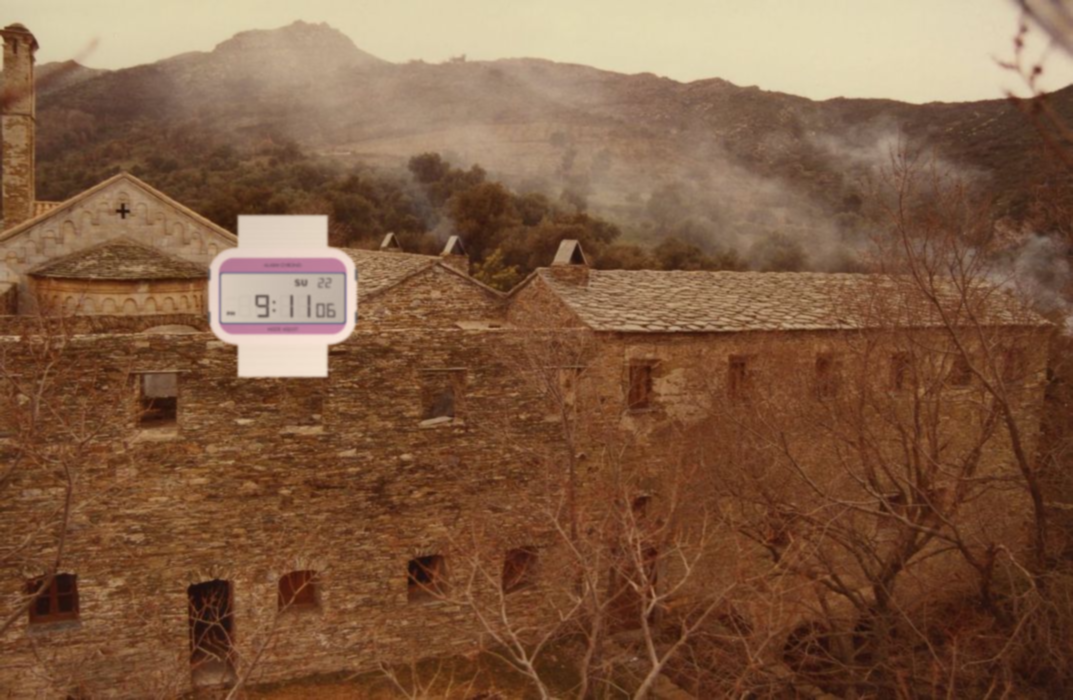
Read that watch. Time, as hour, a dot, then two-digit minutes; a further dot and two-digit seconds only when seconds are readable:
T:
9.11.06
